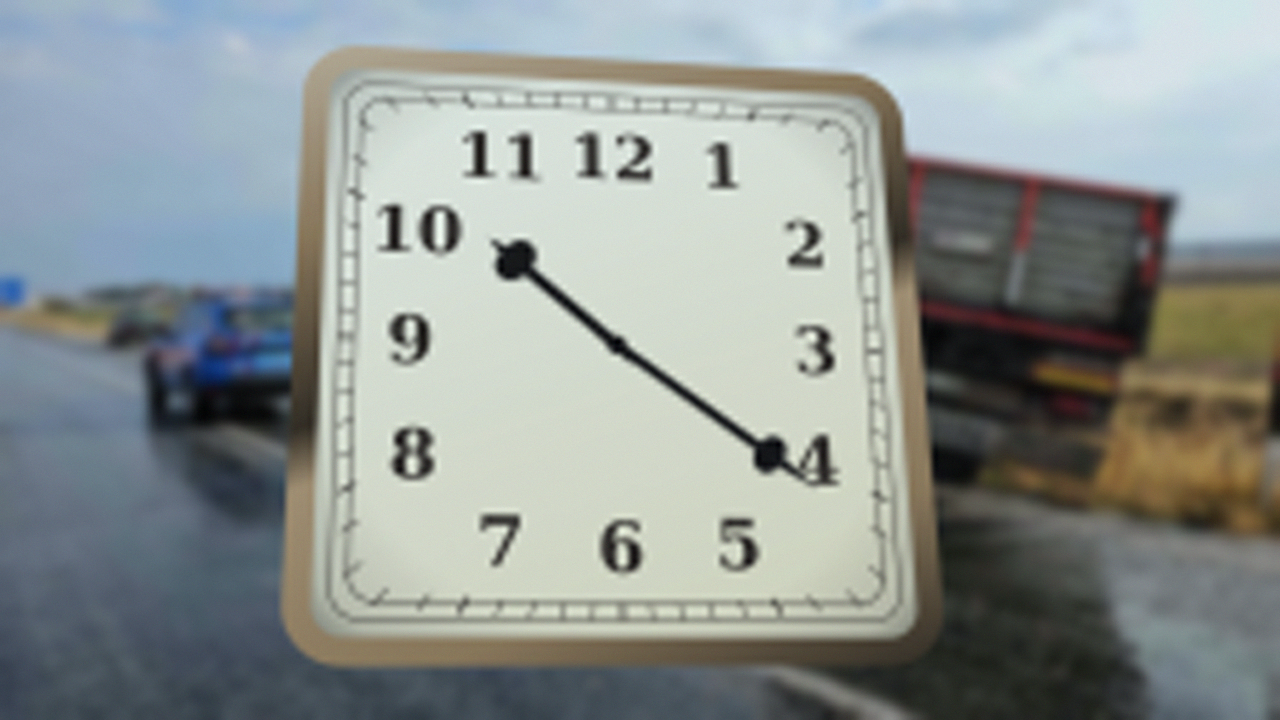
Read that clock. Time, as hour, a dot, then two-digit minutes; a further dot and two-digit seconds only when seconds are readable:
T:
10.21
